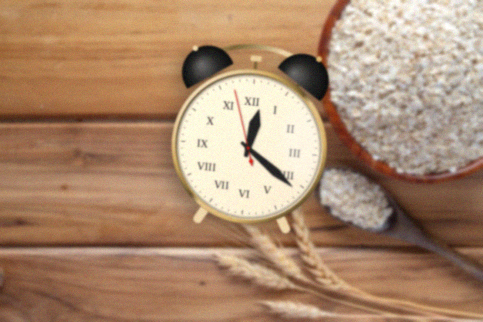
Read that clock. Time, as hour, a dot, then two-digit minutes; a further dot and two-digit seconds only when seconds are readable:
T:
12.20.57
